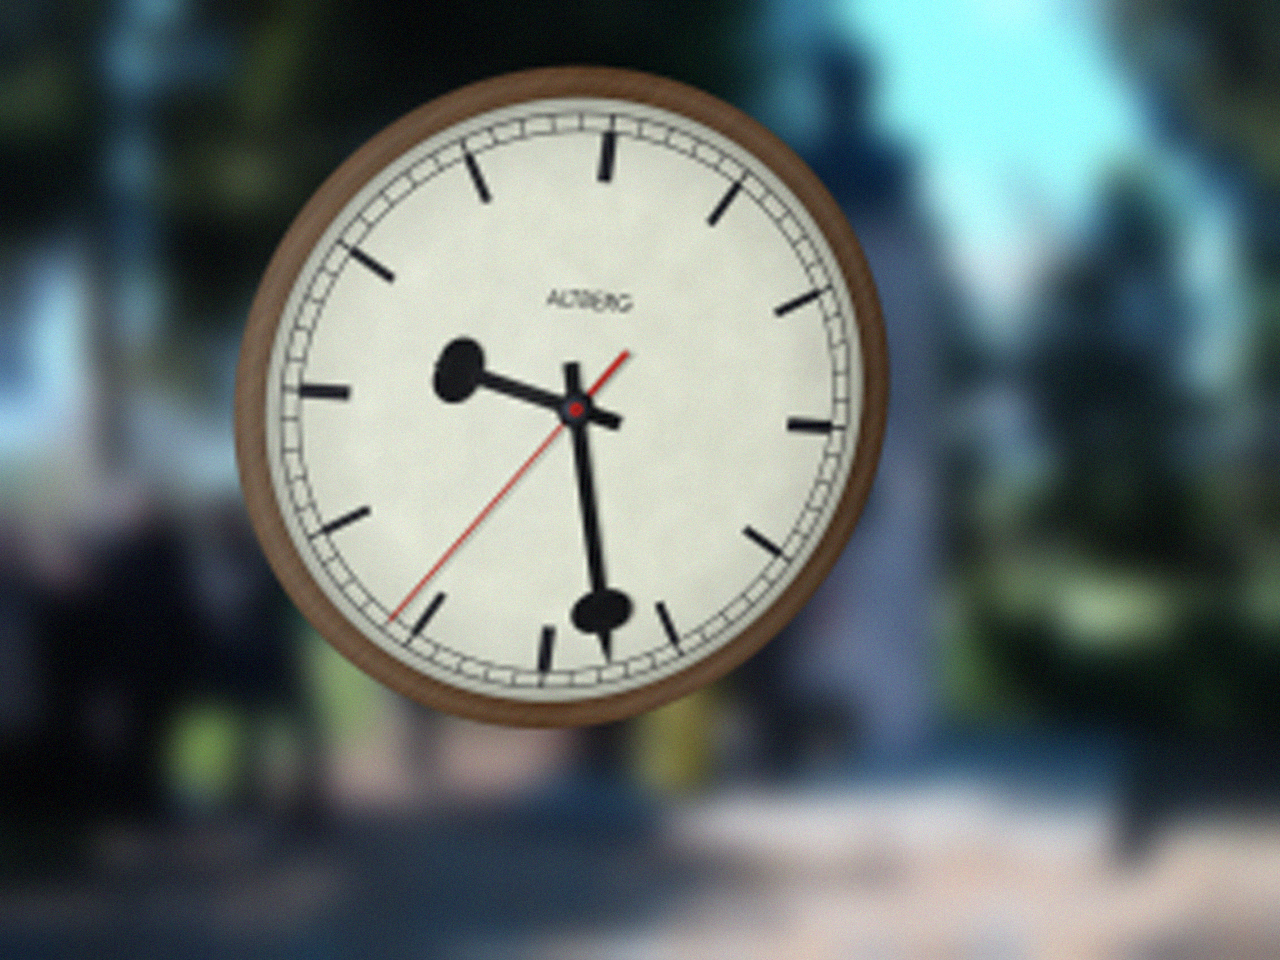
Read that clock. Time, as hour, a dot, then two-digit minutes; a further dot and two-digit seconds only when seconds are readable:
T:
9.27.36
